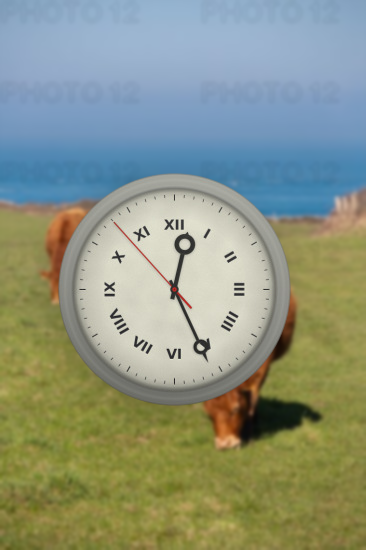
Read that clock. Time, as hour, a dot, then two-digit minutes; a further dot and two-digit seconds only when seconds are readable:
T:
12.25.53
